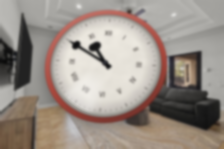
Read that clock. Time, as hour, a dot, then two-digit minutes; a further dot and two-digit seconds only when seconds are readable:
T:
10.50
